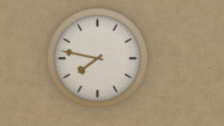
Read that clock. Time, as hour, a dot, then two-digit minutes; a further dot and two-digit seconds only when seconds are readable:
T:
7.47
